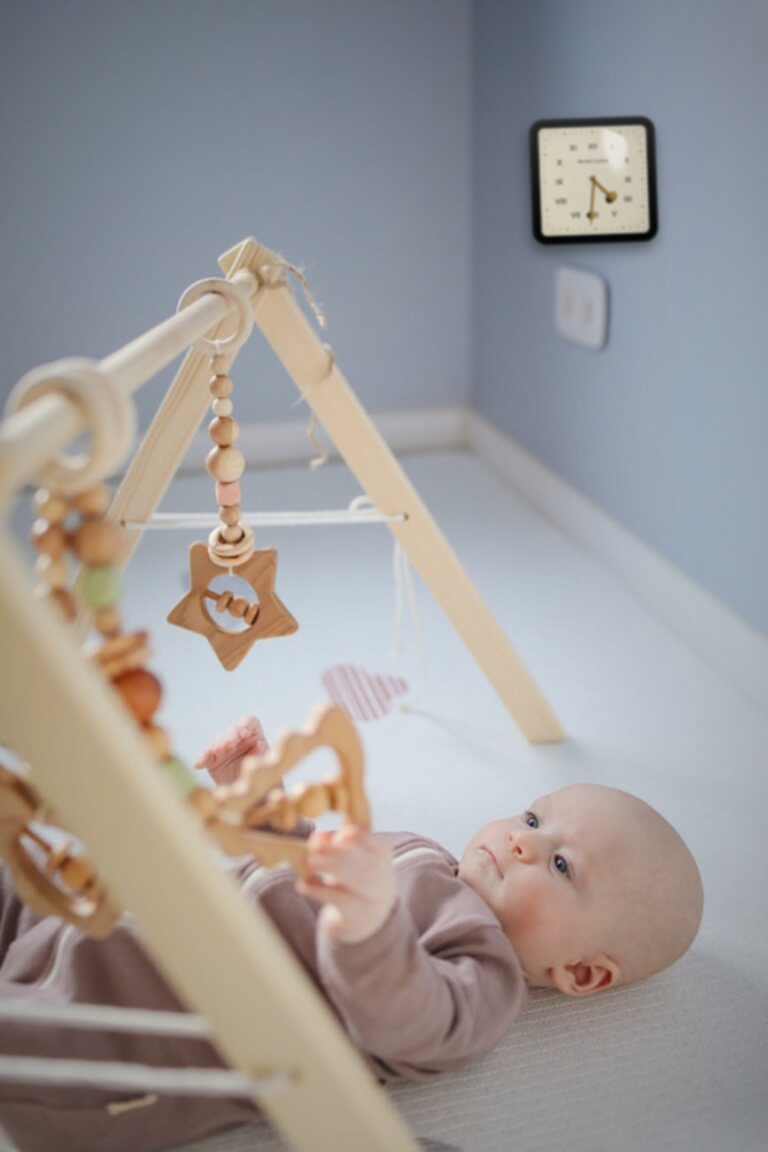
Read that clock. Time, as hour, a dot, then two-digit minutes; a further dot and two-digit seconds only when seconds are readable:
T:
4.31
